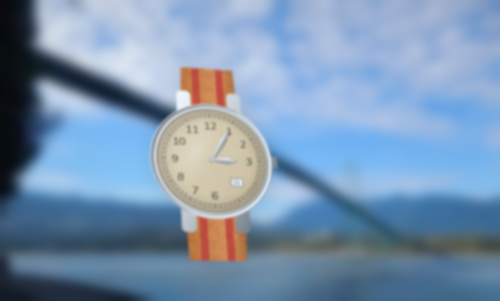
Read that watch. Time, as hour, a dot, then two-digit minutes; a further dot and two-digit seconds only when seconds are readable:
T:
3.05
